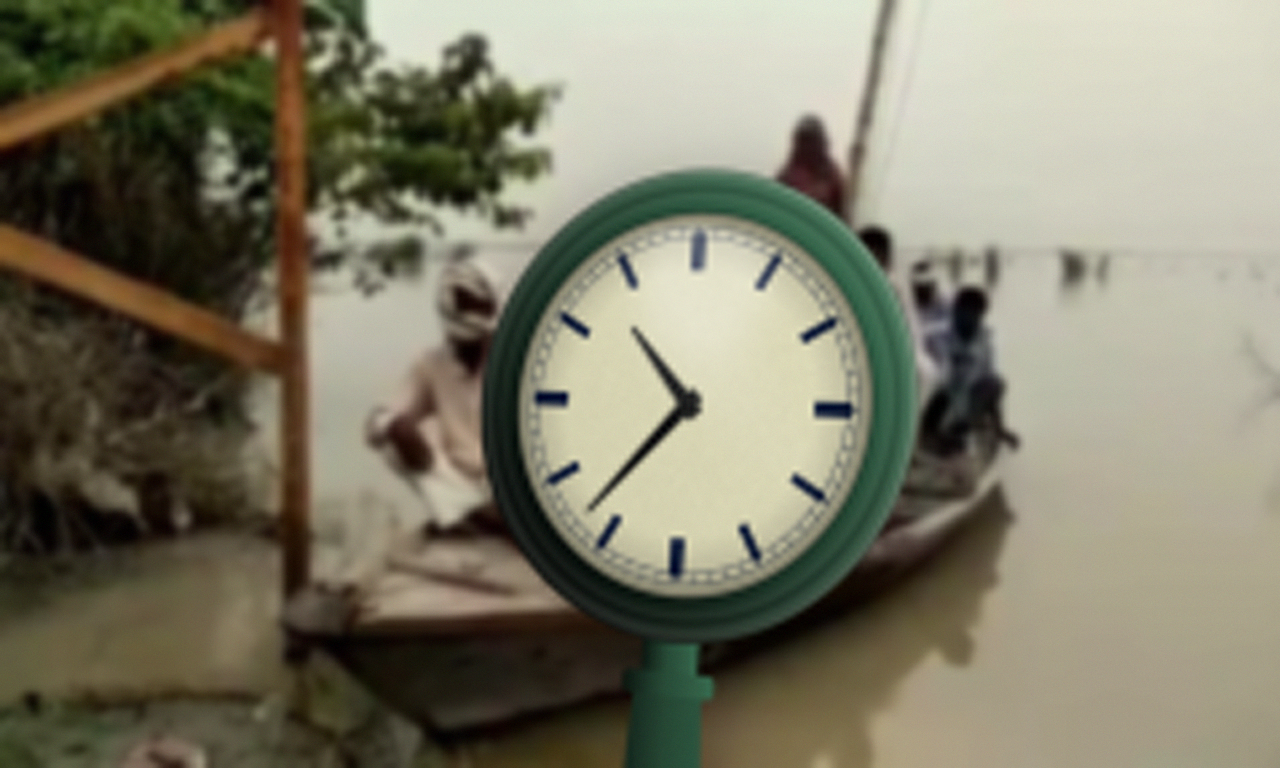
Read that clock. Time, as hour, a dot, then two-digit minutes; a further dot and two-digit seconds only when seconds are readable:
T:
10.37
